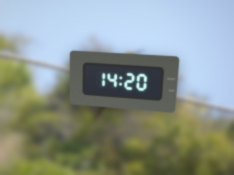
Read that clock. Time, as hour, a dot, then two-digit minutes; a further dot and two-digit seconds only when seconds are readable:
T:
14.20
